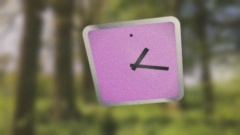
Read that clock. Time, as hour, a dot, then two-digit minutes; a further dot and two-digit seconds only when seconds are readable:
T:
1.17
